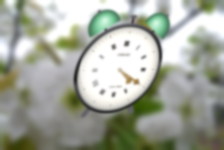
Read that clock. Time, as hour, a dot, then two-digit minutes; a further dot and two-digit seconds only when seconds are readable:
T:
4.20
